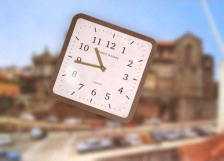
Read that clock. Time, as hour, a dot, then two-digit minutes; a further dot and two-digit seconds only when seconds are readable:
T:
10.44
